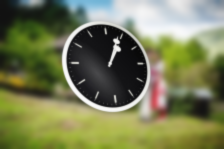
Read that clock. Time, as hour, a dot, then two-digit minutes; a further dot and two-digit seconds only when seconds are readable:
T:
1.04
